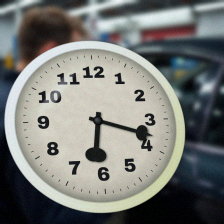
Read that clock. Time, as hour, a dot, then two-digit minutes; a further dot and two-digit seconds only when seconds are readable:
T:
6.18
